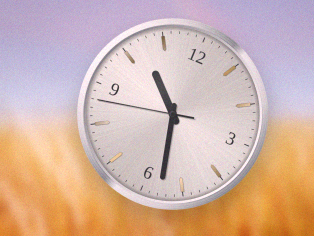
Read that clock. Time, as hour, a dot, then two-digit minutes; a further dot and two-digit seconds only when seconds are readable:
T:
10.27.43
